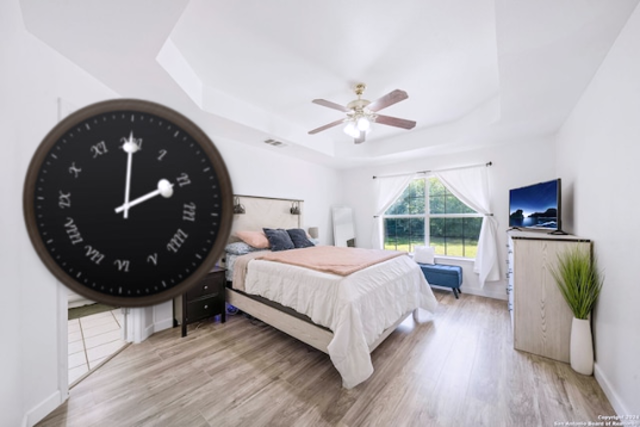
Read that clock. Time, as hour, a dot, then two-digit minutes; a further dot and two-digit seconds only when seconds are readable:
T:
2.00
